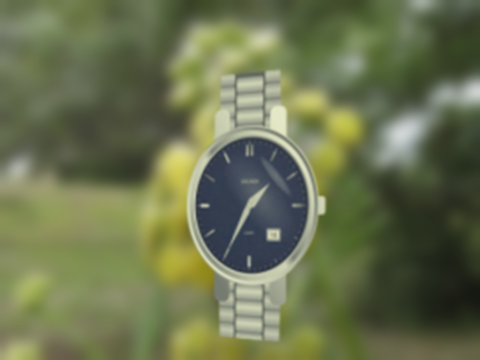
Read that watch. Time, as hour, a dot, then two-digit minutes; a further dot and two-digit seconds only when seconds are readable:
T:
1.35
